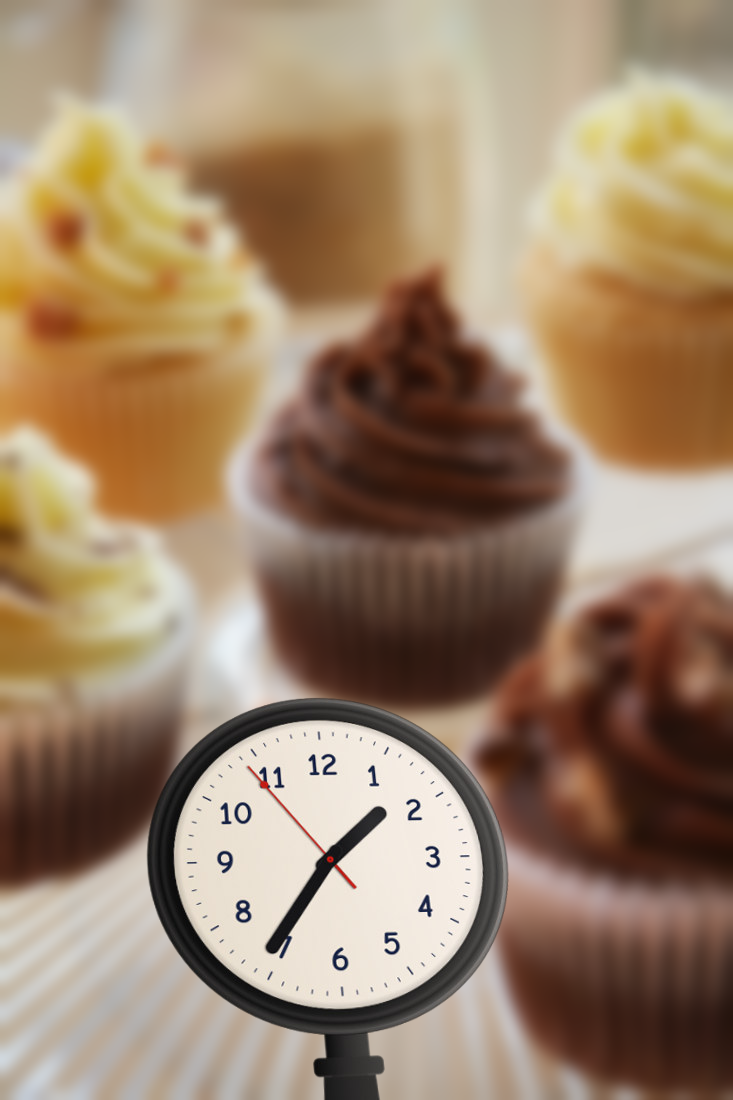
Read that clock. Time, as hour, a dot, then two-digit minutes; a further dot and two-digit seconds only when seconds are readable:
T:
1.35.54
